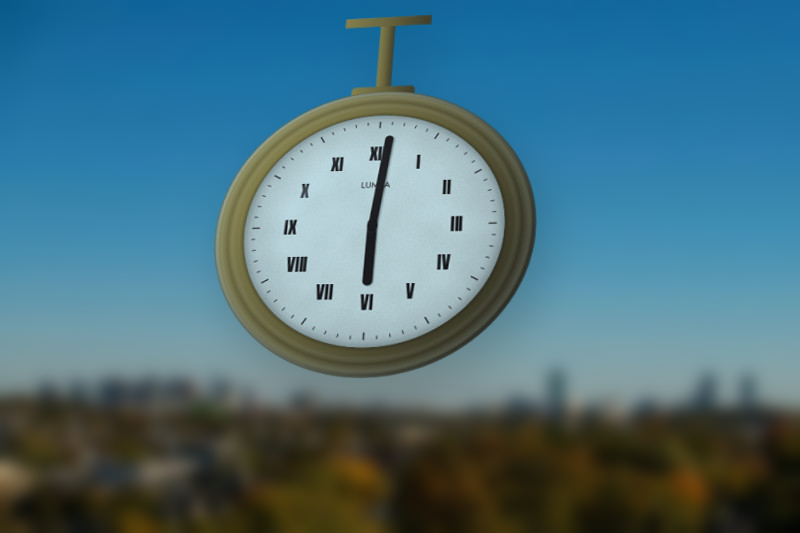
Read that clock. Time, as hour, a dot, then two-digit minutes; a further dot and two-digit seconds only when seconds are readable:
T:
6.01
